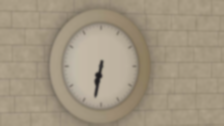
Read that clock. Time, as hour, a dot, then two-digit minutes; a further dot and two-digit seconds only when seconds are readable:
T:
6.32
